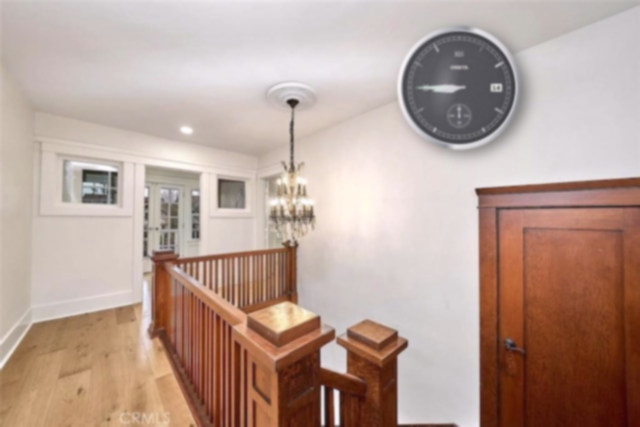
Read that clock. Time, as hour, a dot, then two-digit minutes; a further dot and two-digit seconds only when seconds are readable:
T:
8.45
